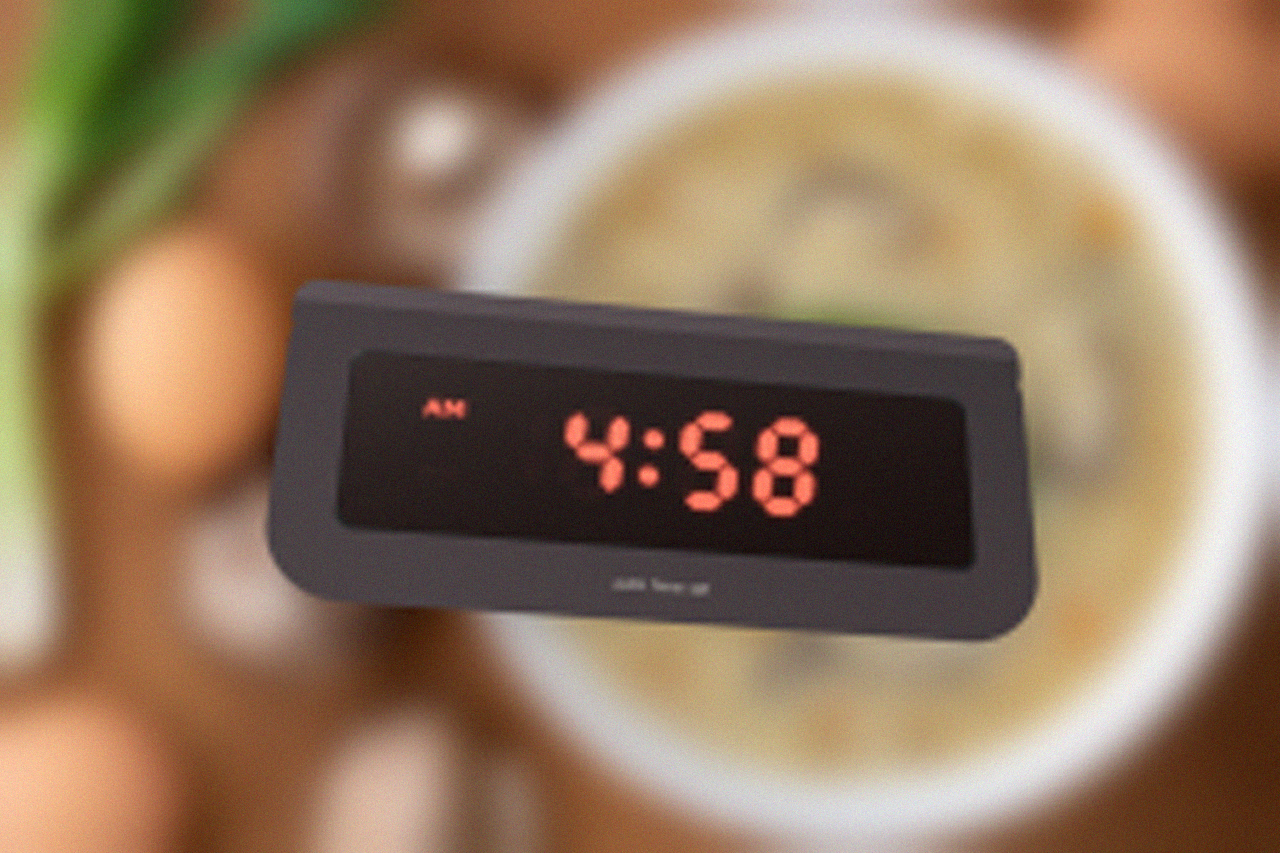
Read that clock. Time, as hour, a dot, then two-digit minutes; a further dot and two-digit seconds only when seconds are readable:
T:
4.58
